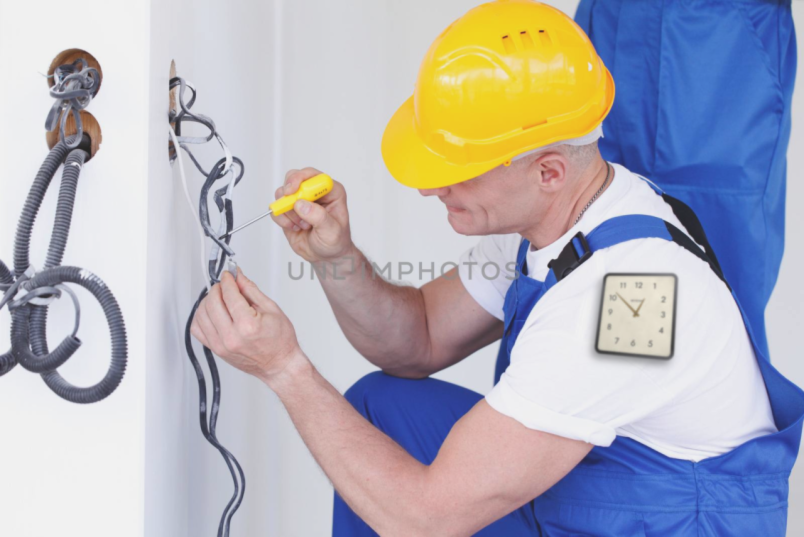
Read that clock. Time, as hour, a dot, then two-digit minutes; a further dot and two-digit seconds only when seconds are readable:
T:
12.52
